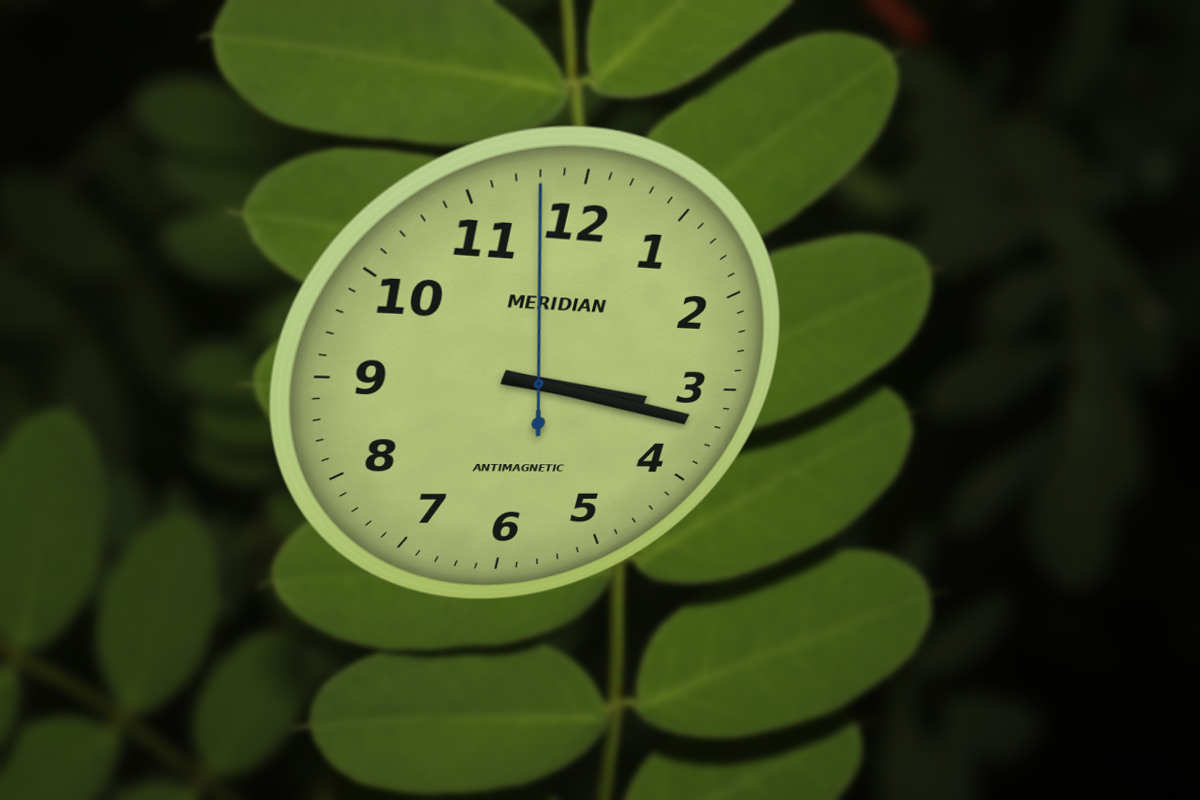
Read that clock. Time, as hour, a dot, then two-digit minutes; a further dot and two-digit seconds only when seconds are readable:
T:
3.16.58
